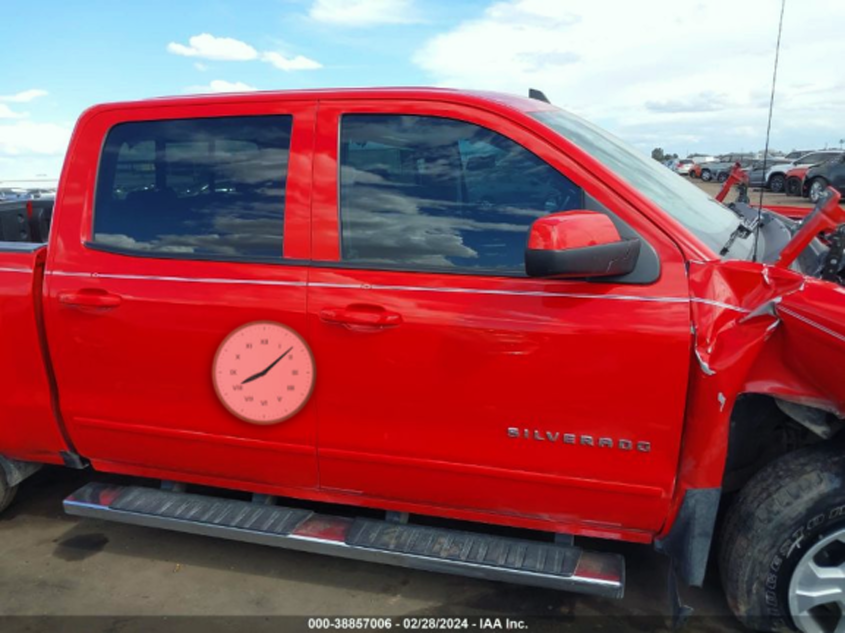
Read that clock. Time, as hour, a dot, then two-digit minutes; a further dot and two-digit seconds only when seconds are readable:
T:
8.08
